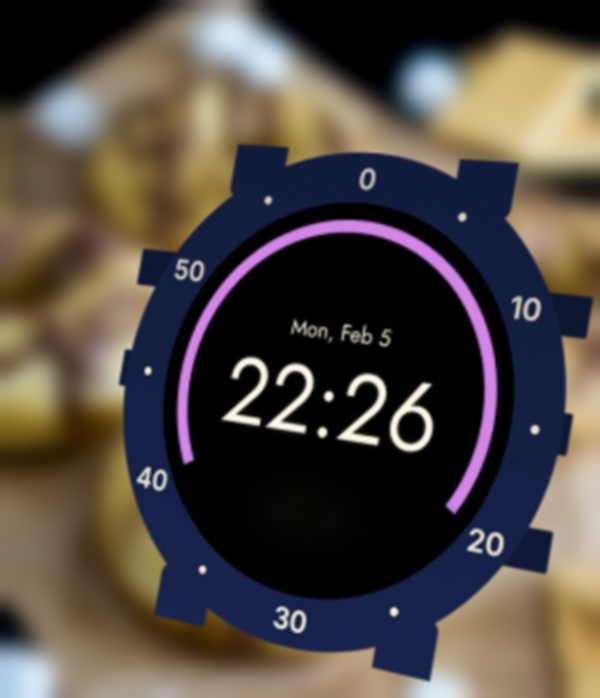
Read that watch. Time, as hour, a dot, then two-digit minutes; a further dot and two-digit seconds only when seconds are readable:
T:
22.26
